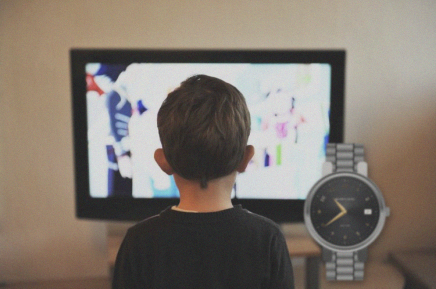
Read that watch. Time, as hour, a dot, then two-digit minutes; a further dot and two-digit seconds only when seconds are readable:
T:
10.39
